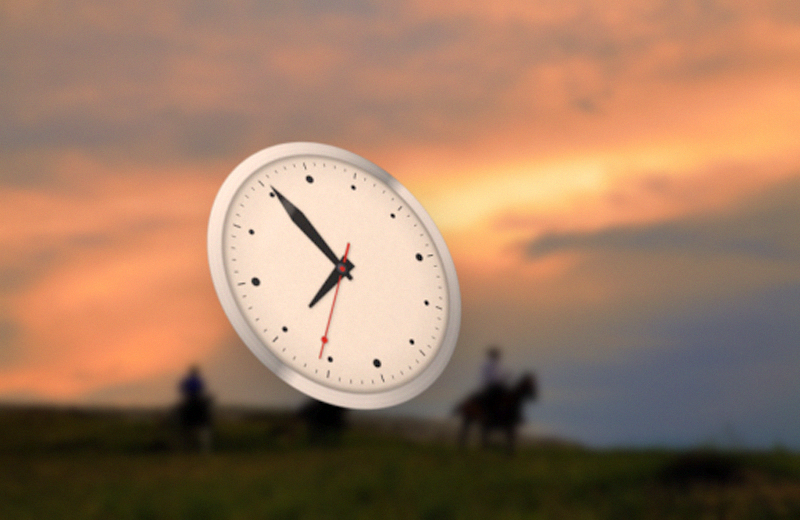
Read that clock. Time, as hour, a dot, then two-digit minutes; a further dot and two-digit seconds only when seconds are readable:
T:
7.55.36
